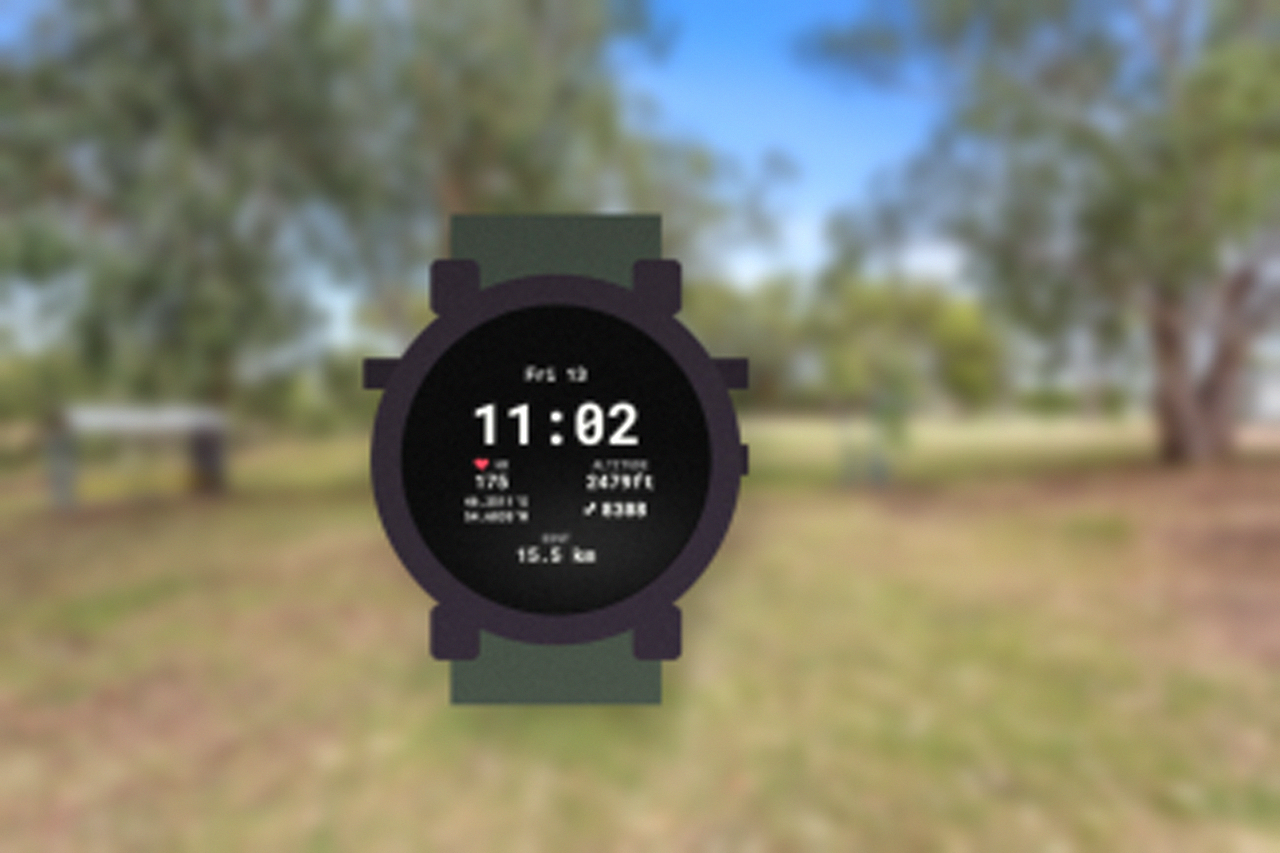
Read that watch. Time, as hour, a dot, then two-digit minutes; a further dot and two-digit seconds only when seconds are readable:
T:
11.02
